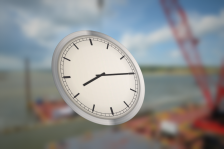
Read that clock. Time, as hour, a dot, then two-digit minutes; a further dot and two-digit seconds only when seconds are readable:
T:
8.15
